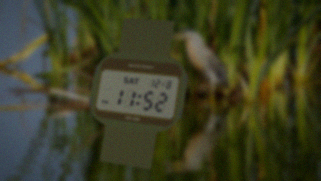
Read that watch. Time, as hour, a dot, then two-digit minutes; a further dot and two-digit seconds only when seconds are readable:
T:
11.52
